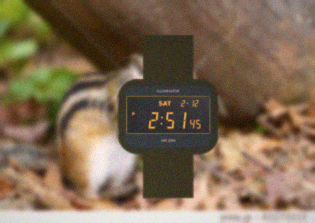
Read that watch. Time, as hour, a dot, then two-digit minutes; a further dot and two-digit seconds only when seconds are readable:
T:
2.51.45
